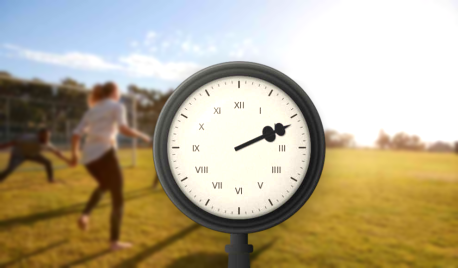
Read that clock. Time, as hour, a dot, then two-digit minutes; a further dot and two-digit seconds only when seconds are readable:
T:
2.11
